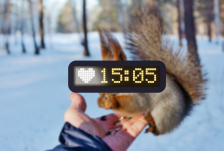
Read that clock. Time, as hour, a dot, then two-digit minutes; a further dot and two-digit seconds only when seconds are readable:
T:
15.05
